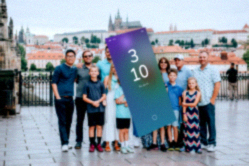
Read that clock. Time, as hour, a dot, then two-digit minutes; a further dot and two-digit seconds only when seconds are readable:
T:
3.10
